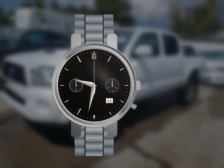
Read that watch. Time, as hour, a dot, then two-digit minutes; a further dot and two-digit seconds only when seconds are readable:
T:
9.32
